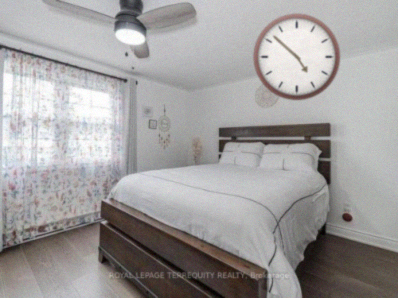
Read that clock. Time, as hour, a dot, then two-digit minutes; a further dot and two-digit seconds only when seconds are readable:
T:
4.52
